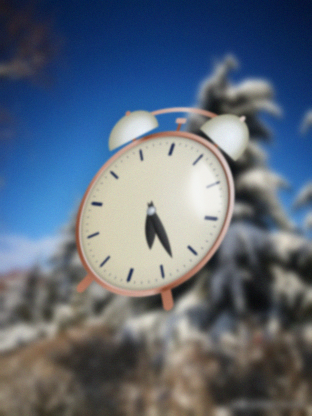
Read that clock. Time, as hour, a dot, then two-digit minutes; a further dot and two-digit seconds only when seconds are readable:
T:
5.23
